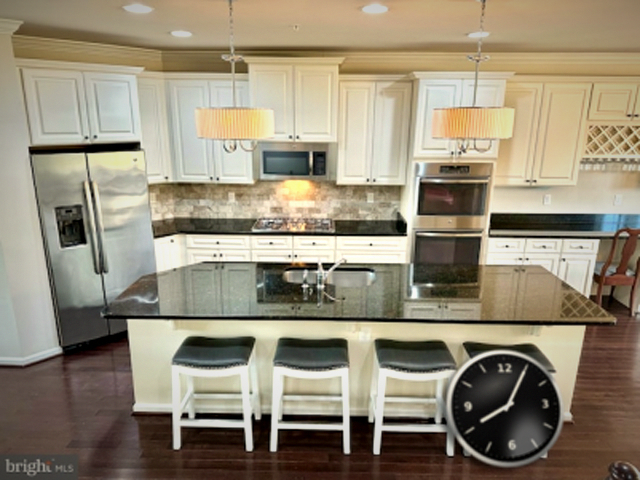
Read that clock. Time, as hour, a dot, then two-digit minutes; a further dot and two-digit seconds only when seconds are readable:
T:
8.05
